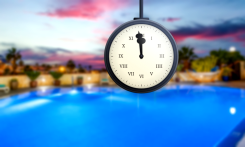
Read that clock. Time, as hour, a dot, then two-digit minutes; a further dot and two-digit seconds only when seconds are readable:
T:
11.59
